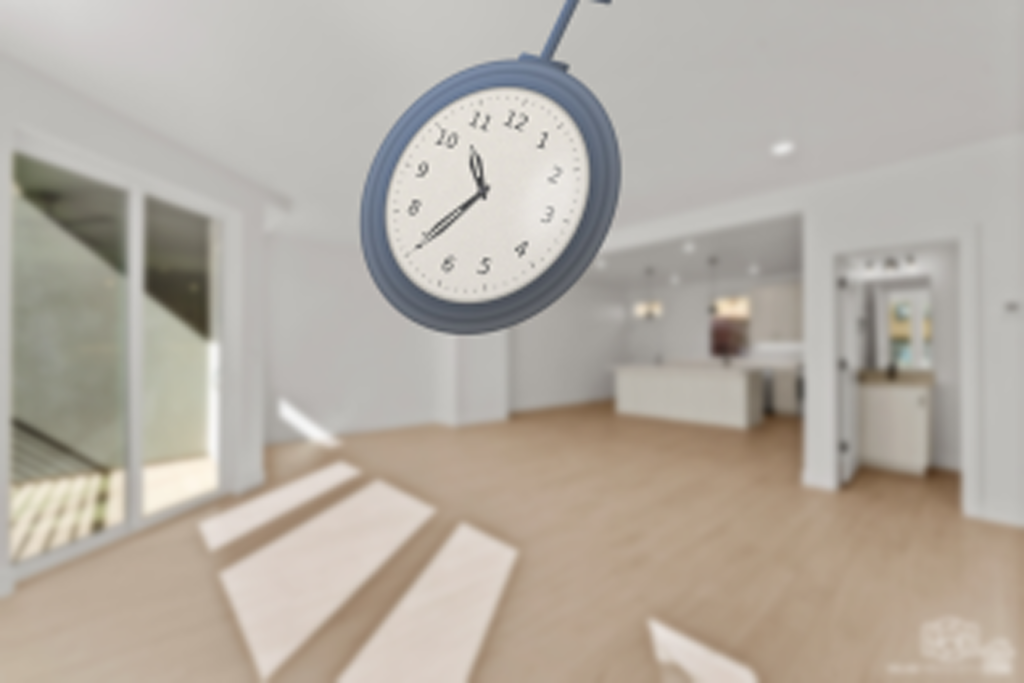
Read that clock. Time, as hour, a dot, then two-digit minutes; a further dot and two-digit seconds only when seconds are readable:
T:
10.35
